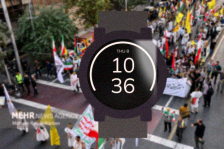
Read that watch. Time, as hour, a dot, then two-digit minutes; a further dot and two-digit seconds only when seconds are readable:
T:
10.36
